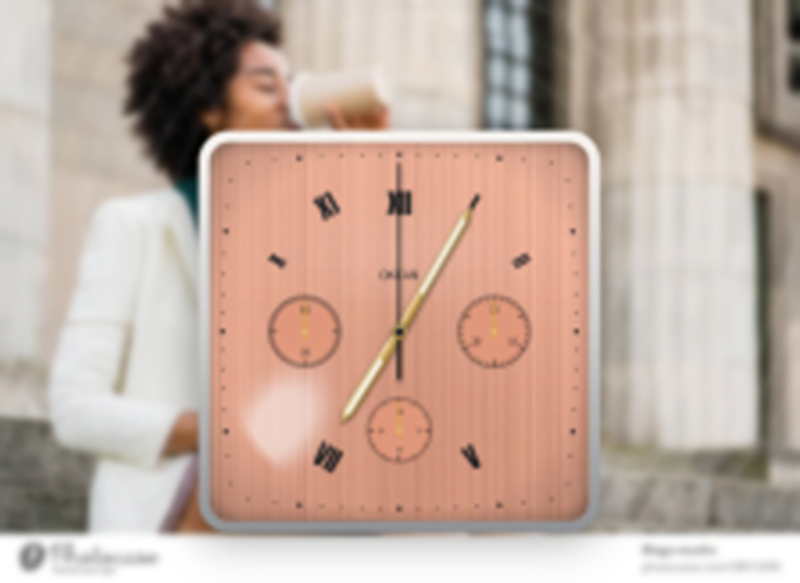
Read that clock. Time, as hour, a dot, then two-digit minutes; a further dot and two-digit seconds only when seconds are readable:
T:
7.05
